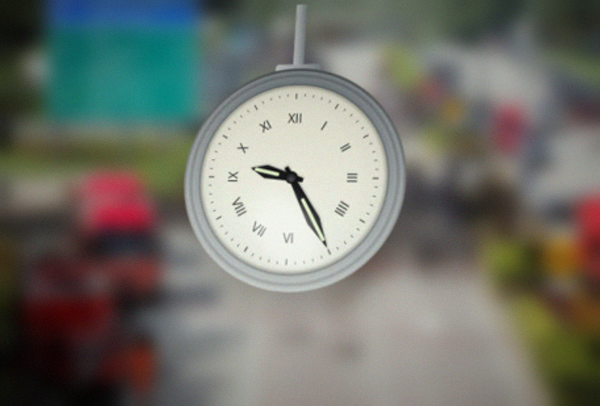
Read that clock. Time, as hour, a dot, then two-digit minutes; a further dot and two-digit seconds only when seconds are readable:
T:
9.25
